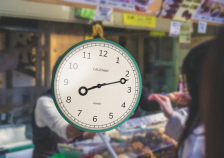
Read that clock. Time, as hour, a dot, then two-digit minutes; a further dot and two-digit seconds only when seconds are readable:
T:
8.12
